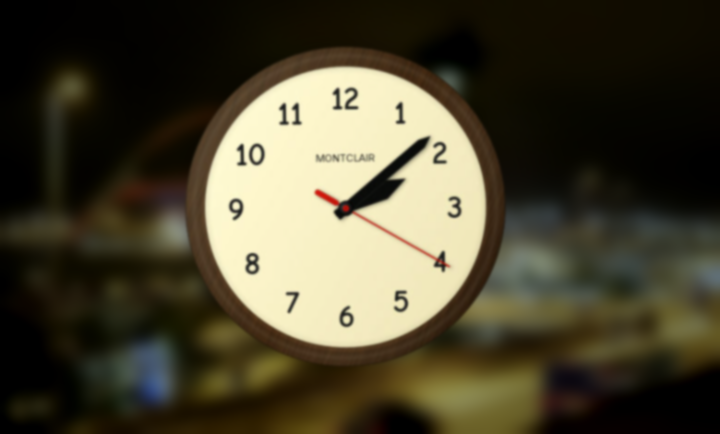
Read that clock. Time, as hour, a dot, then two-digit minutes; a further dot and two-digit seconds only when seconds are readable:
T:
2.08.20
